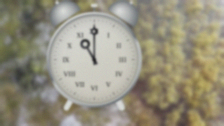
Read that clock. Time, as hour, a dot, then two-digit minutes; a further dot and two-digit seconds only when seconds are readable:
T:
11.00
